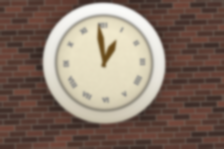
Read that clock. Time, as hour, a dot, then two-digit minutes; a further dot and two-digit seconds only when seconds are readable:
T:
12.59
